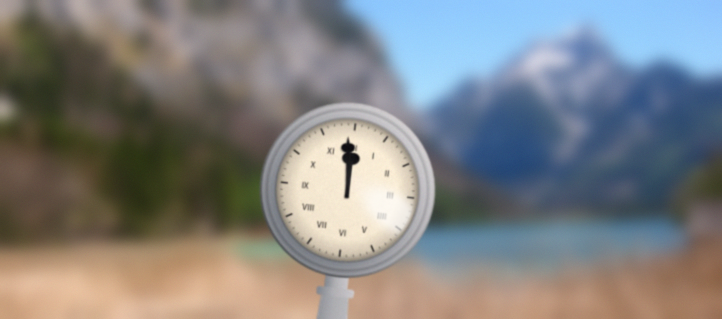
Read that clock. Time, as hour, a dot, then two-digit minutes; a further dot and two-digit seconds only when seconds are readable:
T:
11.59
